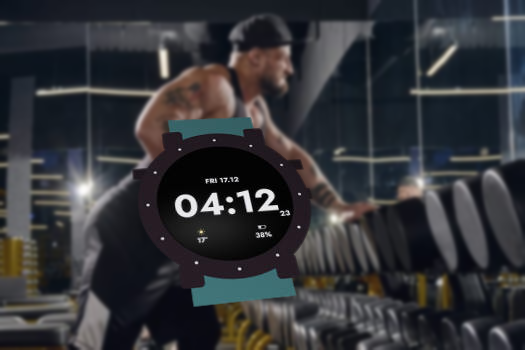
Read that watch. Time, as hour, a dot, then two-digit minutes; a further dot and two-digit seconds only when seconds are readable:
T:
4.12.23
